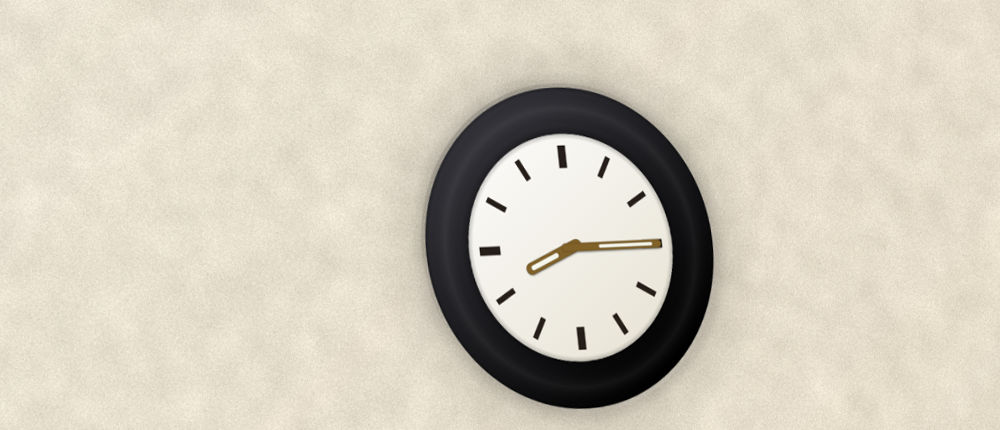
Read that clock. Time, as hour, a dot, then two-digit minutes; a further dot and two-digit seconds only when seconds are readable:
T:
8.15
